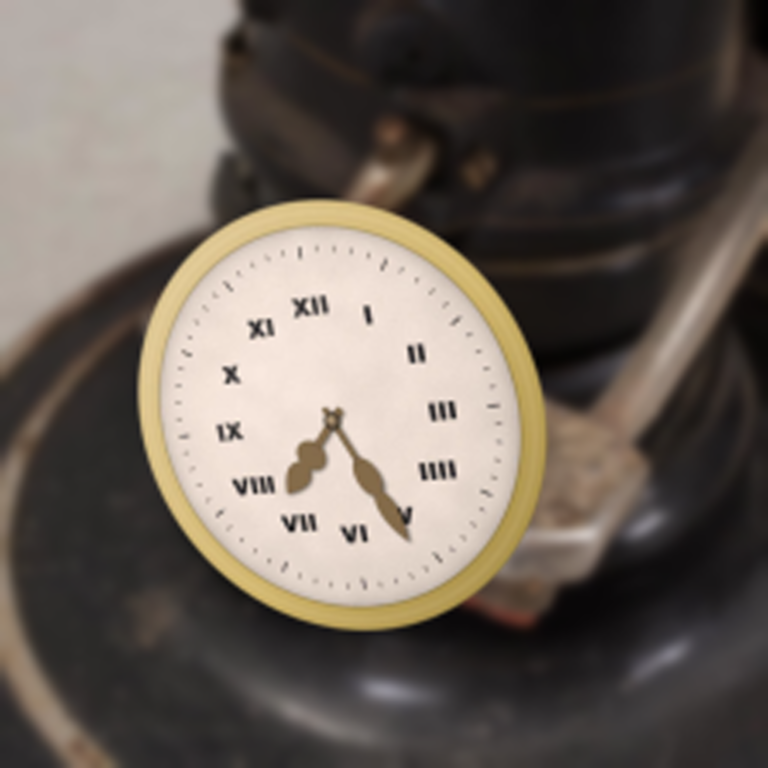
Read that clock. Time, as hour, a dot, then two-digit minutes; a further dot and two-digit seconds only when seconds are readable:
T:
7.26
